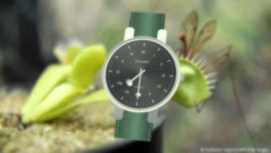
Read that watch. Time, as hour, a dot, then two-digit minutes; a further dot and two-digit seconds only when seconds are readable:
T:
7.30
